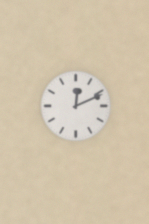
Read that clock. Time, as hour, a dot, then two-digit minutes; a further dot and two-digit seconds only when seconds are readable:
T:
12.11
